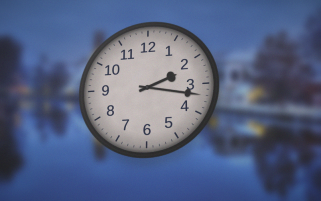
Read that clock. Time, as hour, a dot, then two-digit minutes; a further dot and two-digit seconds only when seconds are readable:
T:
2.17
